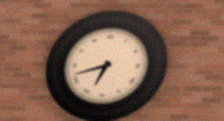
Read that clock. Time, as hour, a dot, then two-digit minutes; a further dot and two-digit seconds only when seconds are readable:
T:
6.42
